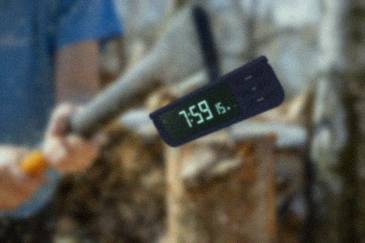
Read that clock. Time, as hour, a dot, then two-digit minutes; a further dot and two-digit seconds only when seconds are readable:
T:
7.59
